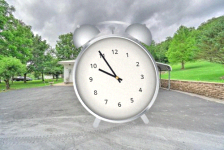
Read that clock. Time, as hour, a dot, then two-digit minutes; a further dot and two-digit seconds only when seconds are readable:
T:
9.55
